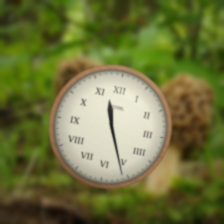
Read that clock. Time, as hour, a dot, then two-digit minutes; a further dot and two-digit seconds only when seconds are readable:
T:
11.26
